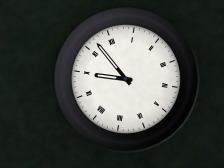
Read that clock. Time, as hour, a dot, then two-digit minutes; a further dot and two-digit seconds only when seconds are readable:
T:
9.57
